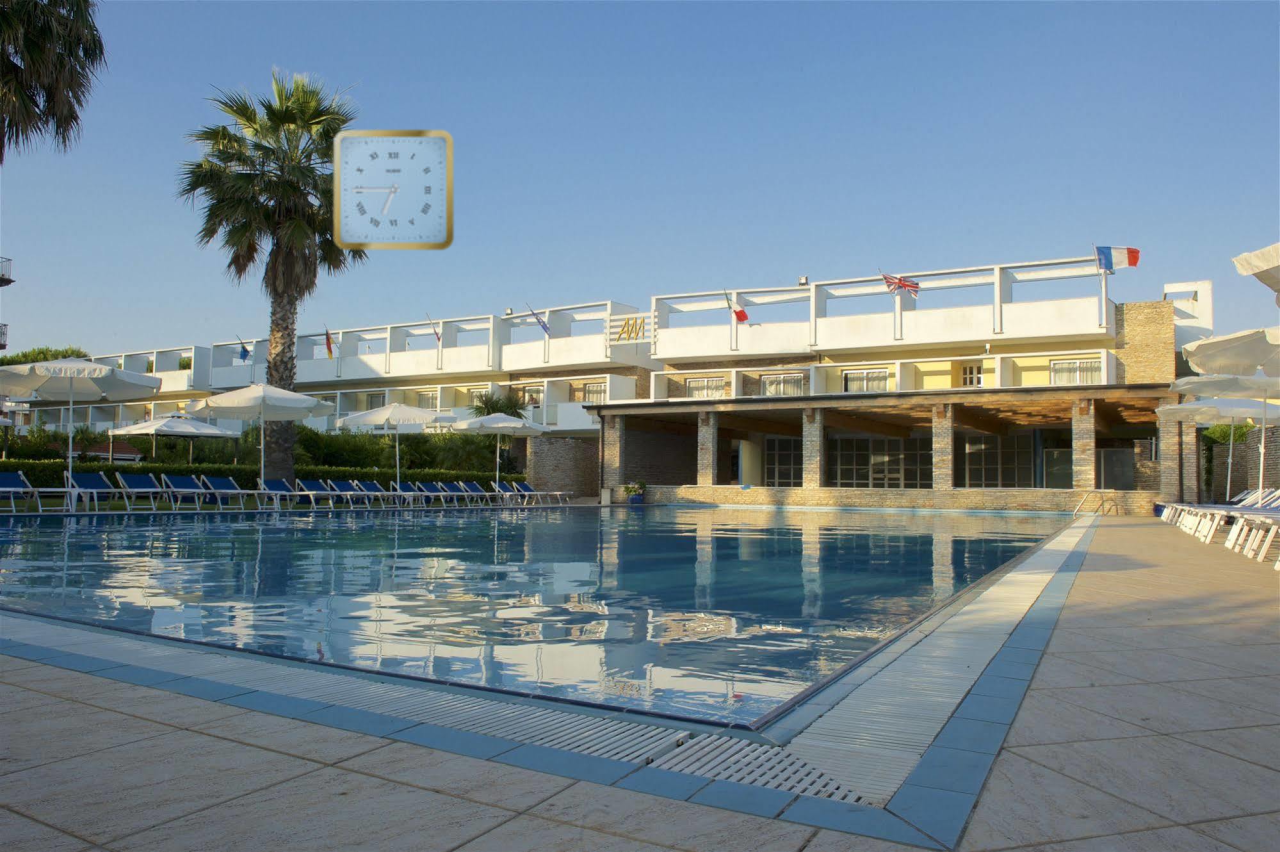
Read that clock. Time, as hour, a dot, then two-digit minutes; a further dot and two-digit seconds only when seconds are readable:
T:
6.45
